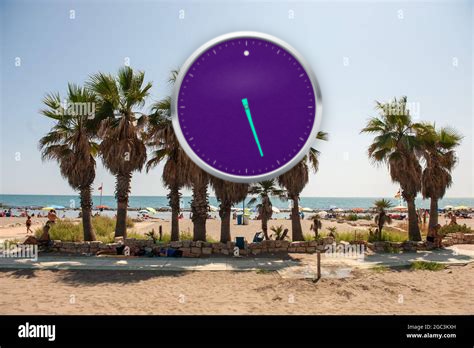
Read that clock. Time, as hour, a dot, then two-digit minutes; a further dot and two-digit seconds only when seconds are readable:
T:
5.27
